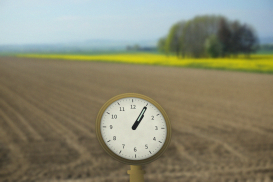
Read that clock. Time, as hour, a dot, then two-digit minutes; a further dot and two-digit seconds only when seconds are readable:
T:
1.05
